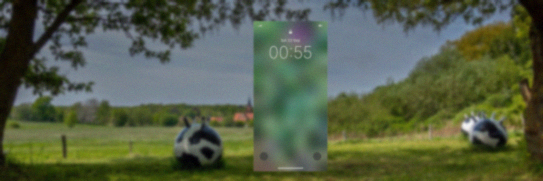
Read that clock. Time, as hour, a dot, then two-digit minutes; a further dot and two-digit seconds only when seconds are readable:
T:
0.55
